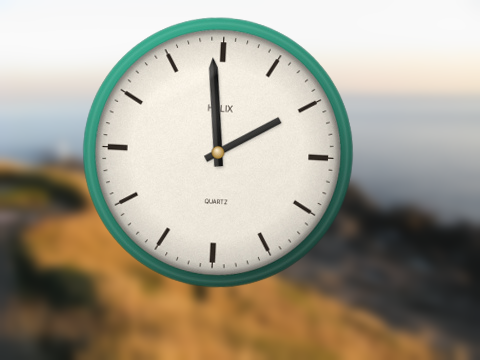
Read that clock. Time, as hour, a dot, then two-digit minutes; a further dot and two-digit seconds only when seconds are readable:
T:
1.59
